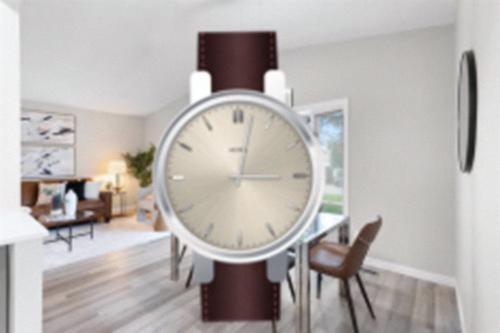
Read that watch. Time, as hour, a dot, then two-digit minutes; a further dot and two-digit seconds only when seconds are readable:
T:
3.02
